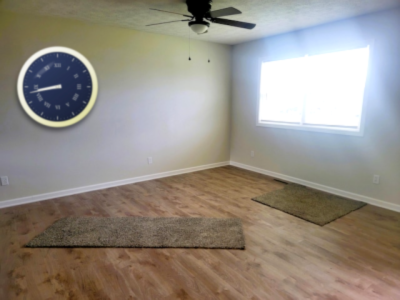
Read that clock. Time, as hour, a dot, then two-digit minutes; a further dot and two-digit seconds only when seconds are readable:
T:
8.43
